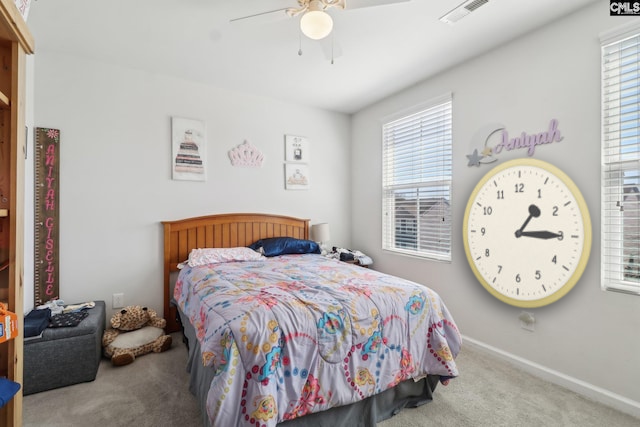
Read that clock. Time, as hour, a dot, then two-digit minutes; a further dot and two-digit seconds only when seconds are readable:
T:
1.15
